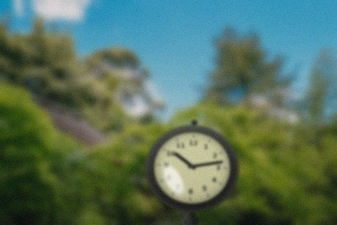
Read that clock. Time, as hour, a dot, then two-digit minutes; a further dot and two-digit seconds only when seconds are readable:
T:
10.13
